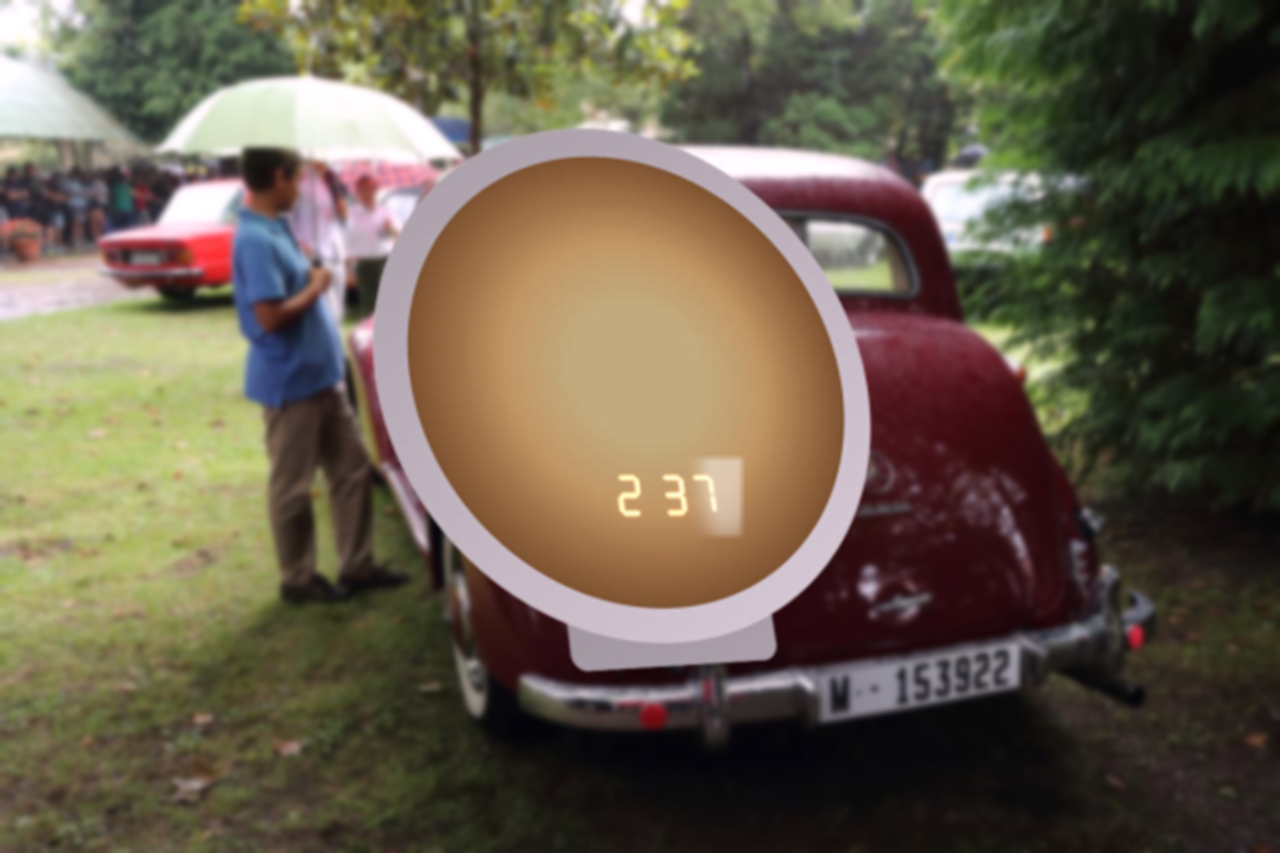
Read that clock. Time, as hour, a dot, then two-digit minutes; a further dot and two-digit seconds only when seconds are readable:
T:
2.37
